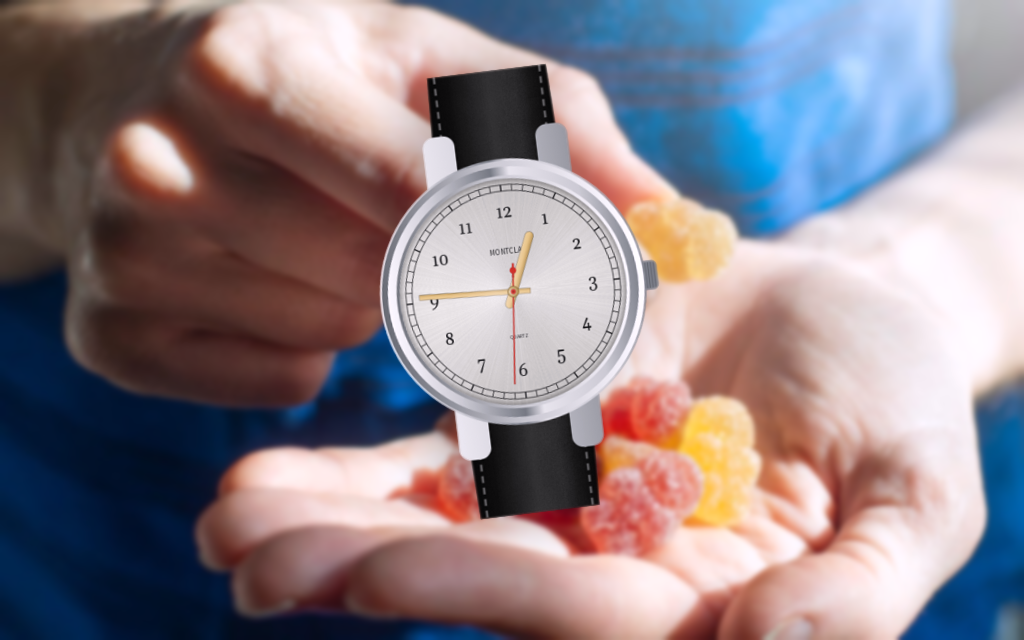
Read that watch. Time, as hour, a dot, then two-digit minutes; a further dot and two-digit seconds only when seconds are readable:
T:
12.45.31
